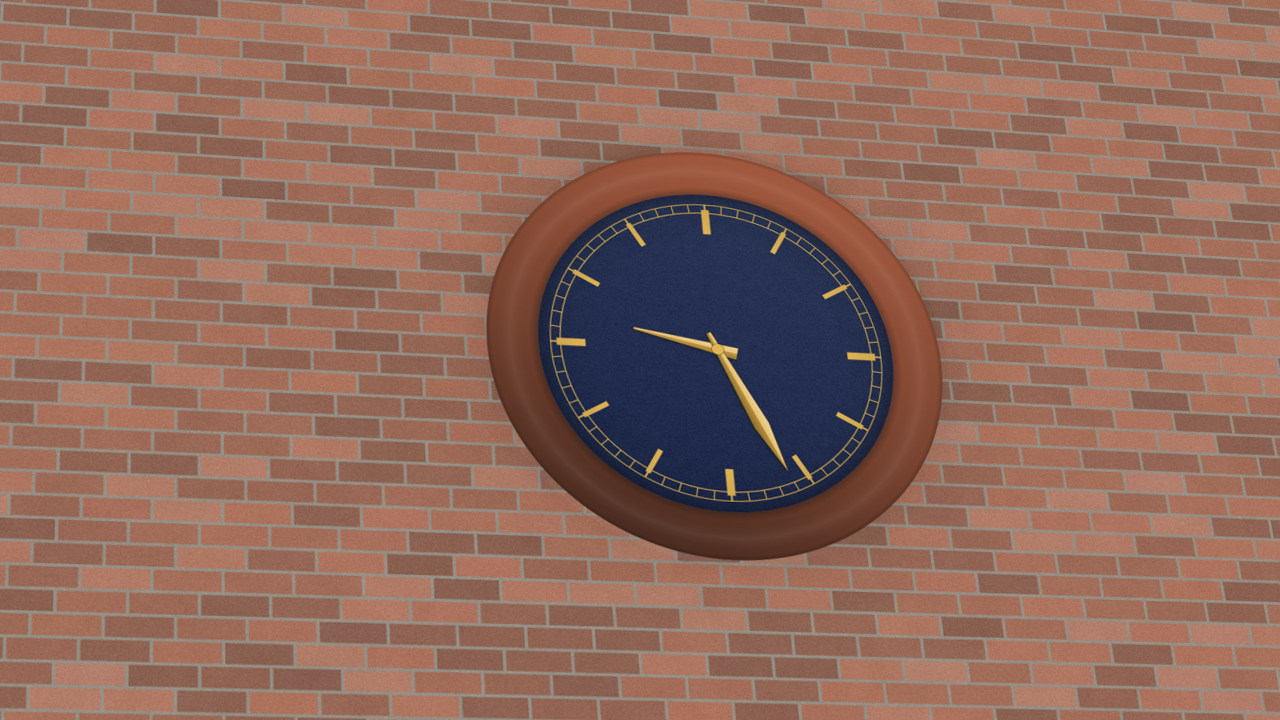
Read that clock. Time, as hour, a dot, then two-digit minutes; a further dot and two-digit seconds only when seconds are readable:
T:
9.26
